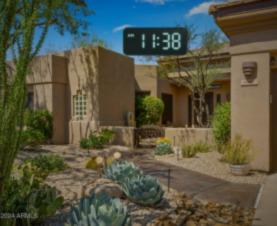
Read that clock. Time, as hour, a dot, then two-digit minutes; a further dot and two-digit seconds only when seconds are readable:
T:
11.38
